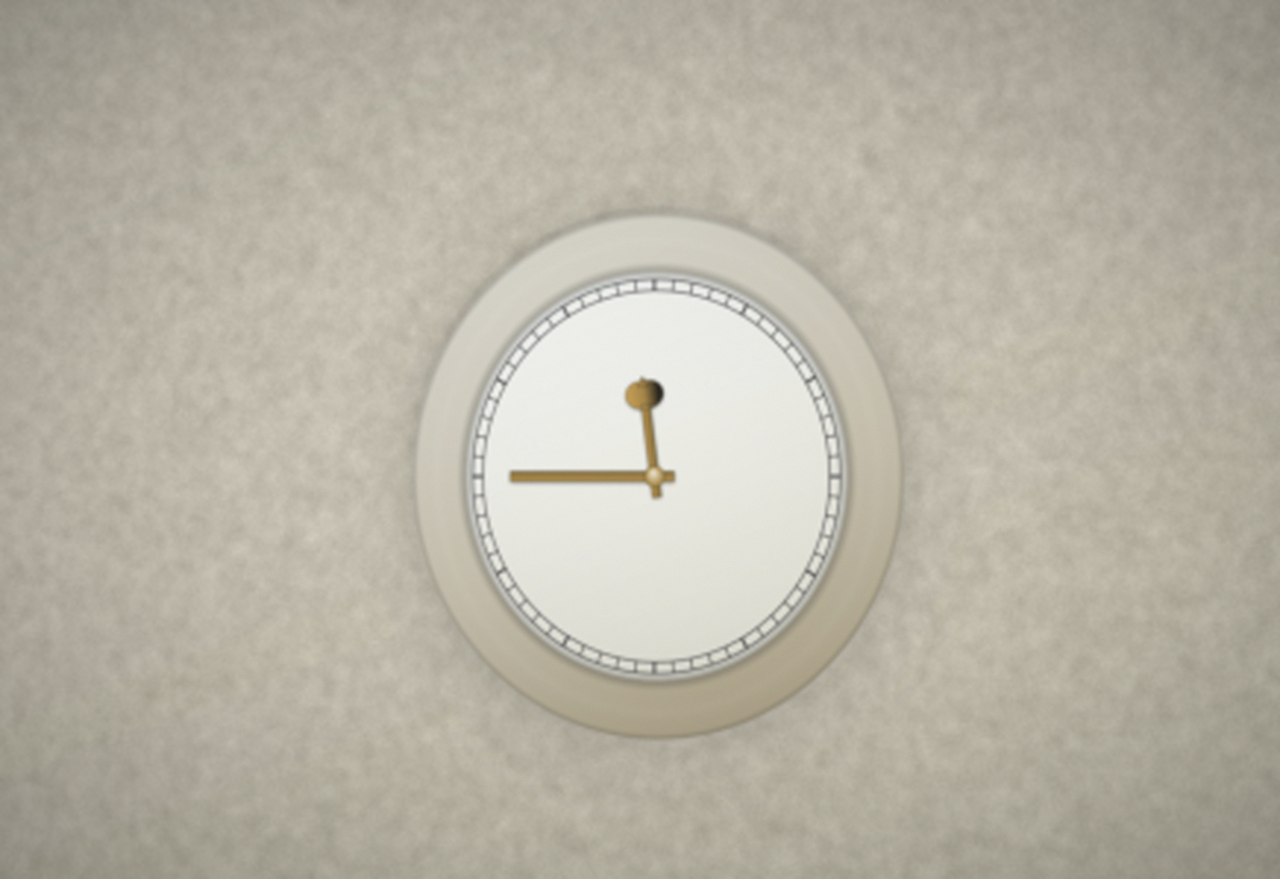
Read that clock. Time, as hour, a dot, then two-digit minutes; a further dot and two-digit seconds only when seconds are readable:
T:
11.45
